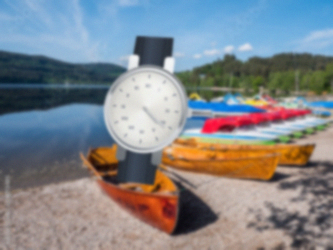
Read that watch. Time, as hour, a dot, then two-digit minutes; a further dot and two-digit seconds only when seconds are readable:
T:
4.21
